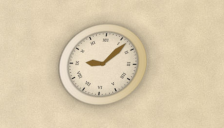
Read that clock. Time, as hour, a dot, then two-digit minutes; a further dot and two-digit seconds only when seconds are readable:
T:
9.07
